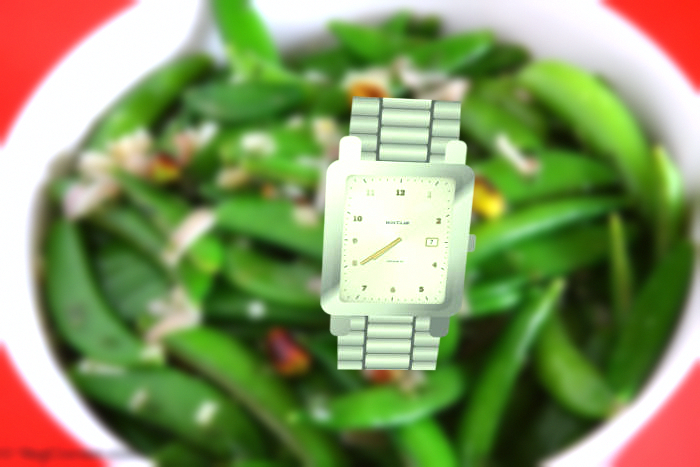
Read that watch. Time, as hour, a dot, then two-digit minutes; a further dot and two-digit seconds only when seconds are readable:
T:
7.39
